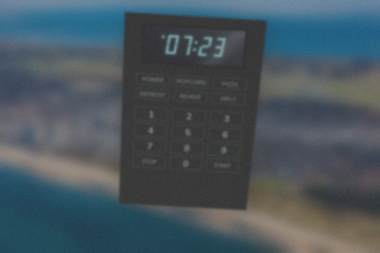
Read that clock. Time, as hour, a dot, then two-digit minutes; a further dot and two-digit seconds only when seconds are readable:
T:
7.23
